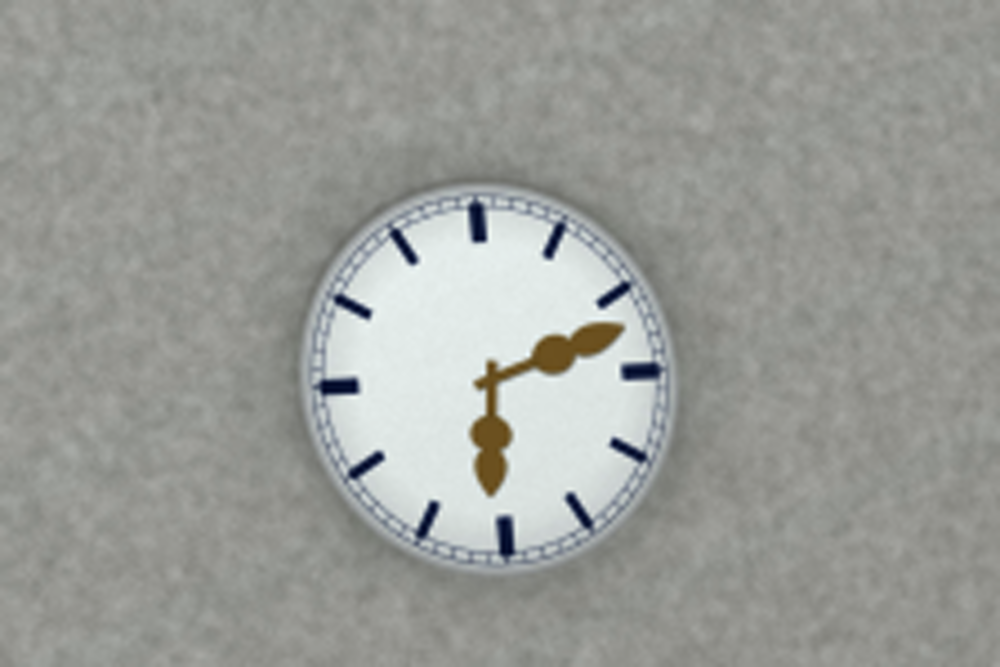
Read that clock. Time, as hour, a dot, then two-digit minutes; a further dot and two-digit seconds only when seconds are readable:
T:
6.12
